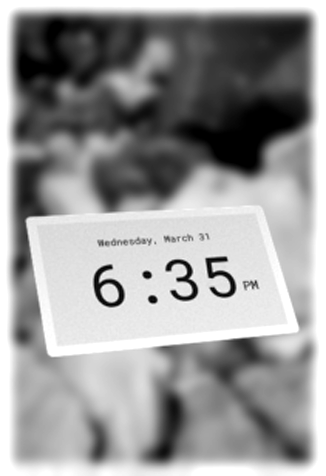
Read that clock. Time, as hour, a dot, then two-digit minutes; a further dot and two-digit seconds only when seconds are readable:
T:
6.35
